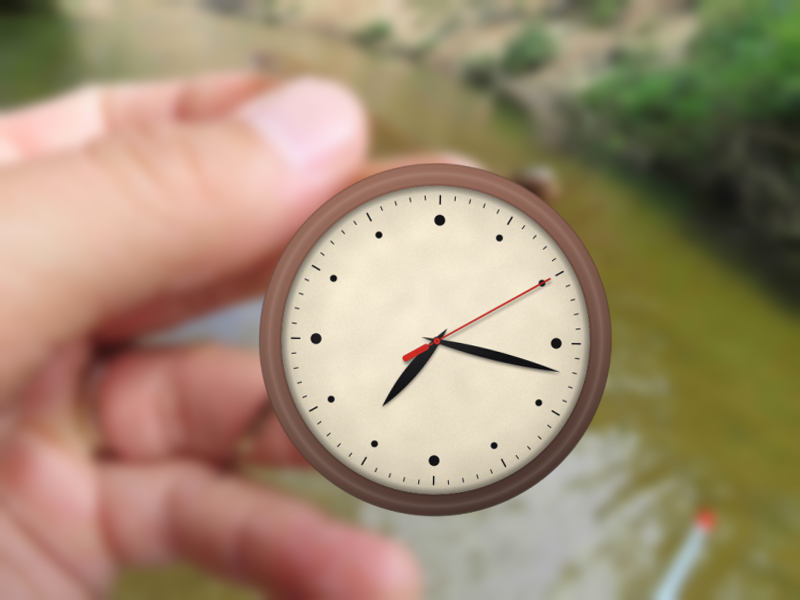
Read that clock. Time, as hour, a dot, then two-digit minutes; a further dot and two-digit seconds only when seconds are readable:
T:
7.17.10
